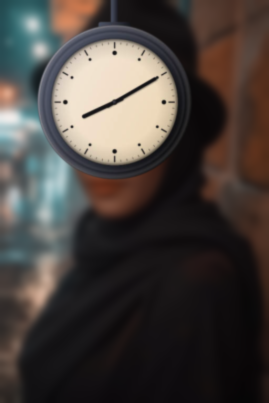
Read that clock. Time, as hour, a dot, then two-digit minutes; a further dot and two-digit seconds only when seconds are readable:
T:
8.10
